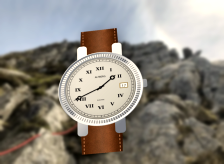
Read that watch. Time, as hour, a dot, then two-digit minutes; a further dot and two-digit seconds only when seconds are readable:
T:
1.41
